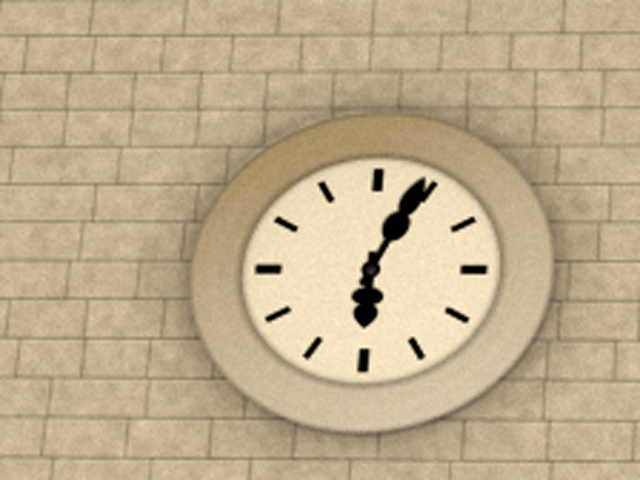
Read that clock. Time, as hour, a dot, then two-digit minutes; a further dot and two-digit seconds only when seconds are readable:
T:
6.04
